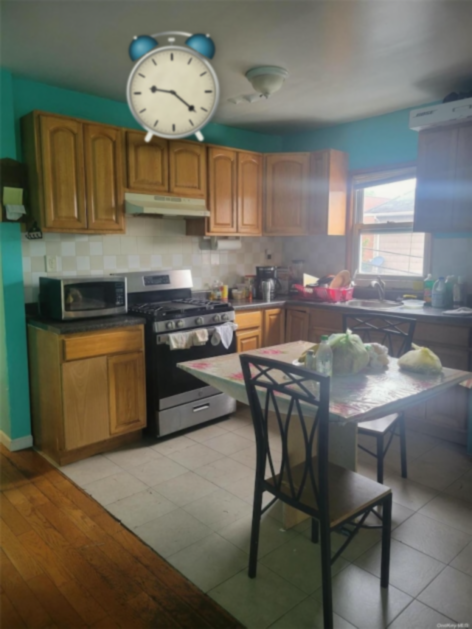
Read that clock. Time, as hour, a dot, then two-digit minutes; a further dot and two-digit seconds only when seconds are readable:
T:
9.22
